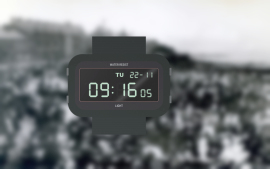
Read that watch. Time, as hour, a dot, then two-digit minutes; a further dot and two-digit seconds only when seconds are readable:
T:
9.16.05
